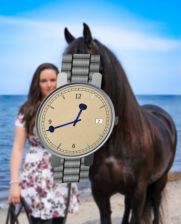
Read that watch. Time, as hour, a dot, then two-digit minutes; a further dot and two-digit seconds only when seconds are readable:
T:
12.42
